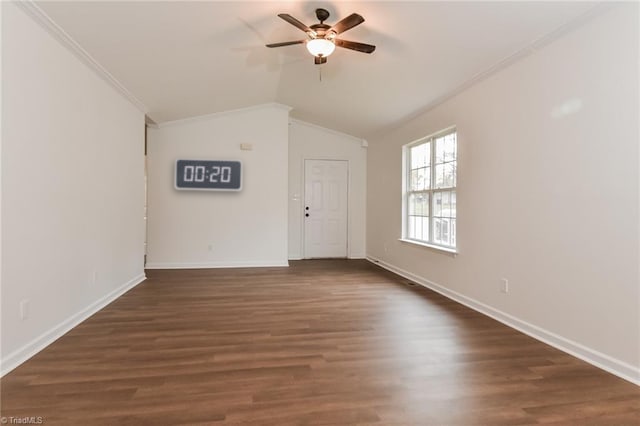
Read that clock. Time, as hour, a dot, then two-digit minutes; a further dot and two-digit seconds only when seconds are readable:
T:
0.20
